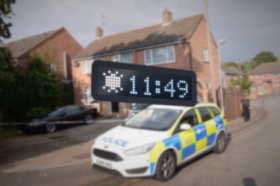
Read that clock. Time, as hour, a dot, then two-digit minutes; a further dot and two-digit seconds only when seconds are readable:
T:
11.49
